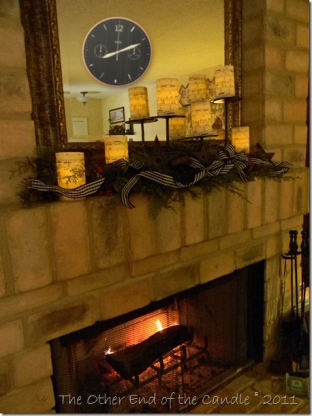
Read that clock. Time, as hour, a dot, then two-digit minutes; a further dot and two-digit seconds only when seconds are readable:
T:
8.11
